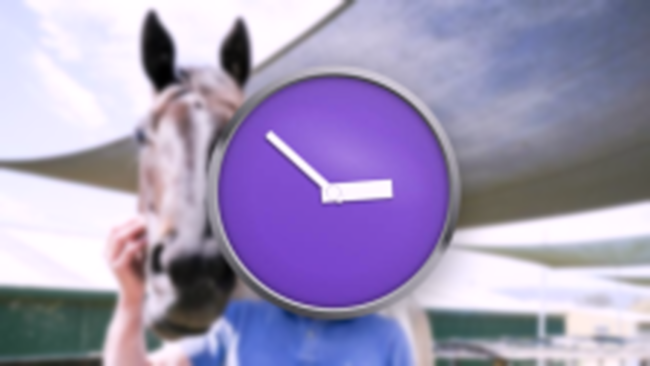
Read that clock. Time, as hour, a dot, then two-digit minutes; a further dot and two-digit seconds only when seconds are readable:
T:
2.52
